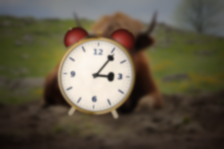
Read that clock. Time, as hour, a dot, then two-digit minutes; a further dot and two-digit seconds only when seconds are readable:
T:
3.06
